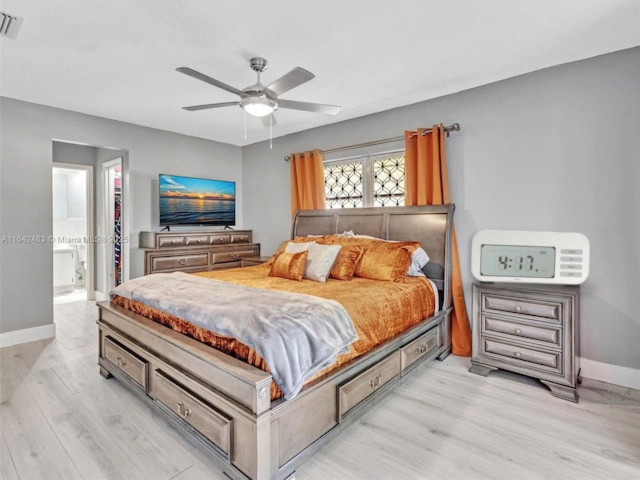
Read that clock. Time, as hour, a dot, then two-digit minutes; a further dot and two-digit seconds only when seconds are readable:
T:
4.17
